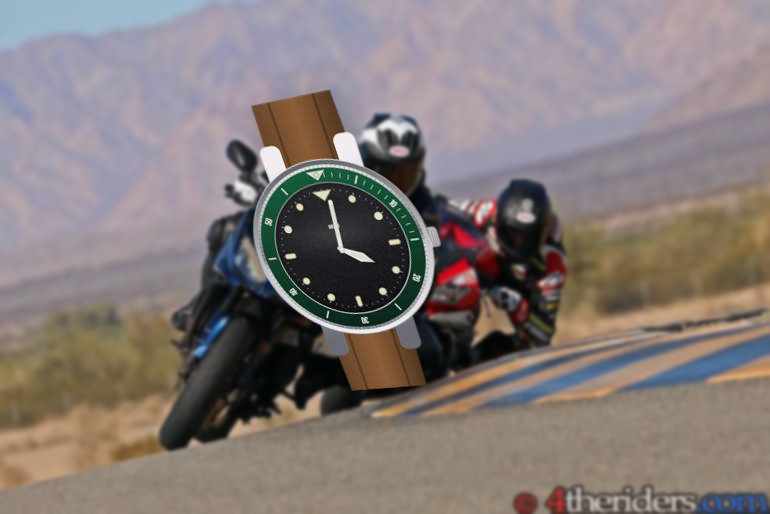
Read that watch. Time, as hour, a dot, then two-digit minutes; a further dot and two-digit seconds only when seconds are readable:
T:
4.01
